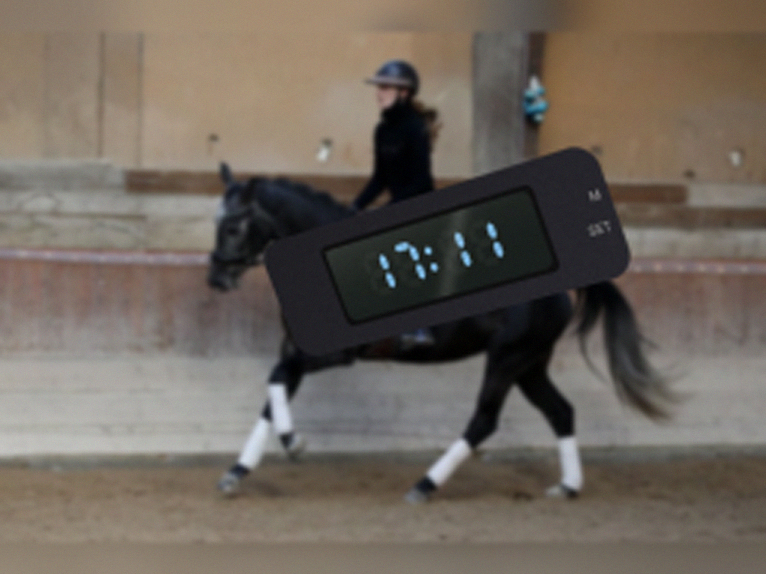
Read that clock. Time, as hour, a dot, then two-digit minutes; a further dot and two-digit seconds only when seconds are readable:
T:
17.11
